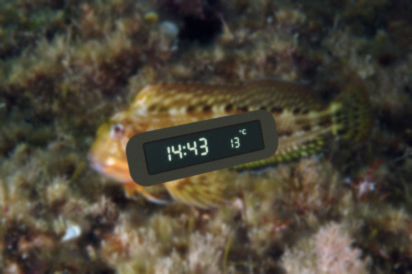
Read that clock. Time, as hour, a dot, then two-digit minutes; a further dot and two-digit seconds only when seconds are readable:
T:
14.43
